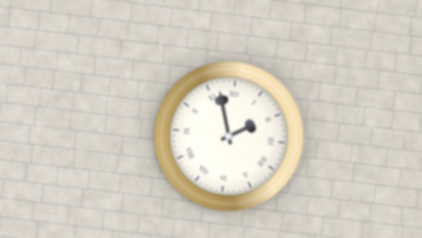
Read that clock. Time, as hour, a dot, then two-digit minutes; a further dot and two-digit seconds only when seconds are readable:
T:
1.57
